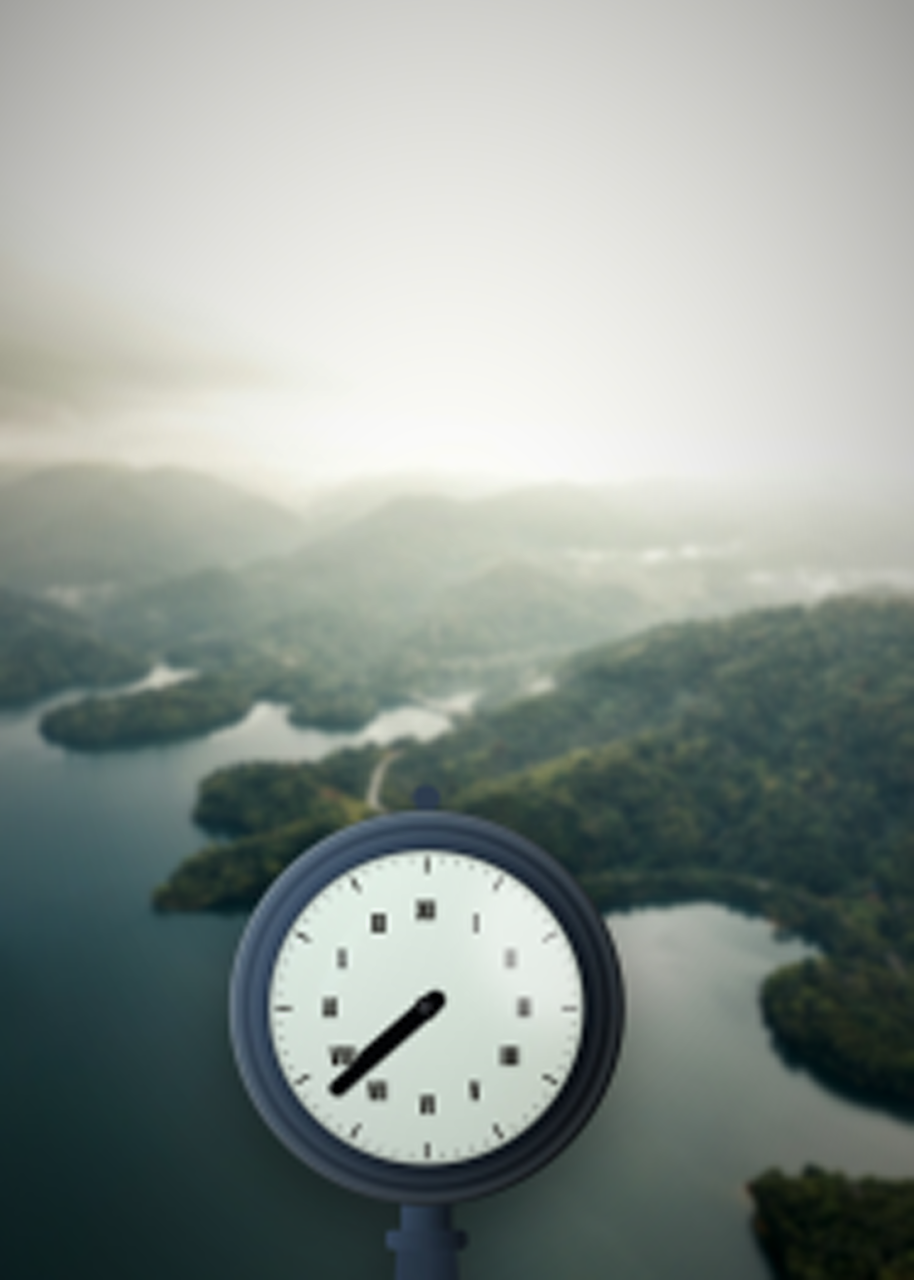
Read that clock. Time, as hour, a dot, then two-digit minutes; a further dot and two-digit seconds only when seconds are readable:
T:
7.38
